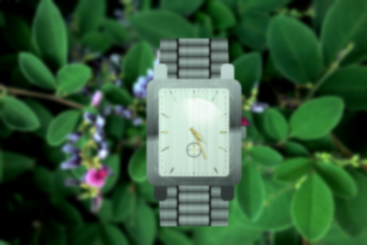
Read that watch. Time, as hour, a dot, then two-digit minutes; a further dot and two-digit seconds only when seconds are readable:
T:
4.26
